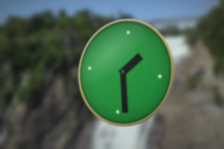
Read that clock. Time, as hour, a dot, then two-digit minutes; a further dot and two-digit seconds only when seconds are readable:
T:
1.28
